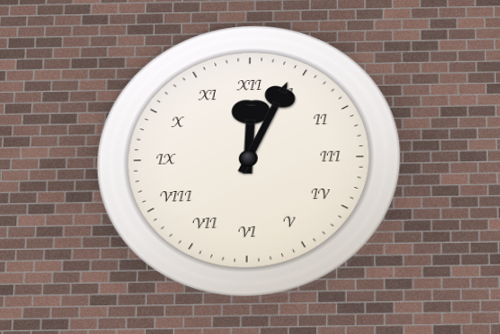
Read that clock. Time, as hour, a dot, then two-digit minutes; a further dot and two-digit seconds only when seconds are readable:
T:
12.04
